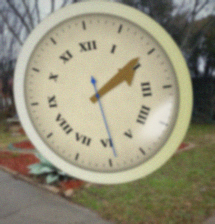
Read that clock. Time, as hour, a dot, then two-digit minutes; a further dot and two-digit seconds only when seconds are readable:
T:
2.09.29
